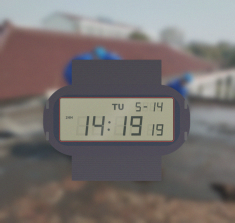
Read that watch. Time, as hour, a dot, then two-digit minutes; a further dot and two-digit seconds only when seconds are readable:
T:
14.19.19
